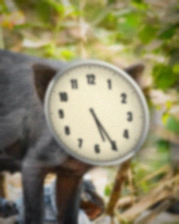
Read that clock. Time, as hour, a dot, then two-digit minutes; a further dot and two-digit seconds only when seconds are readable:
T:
5.25
